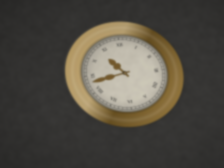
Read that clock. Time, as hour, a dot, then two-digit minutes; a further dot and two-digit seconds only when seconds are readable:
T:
10.43
